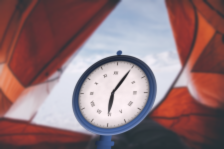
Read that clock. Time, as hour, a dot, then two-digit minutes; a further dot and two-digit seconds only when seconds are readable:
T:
6.05
